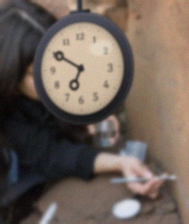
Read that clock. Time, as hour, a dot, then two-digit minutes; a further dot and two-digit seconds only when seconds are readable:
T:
6.50
